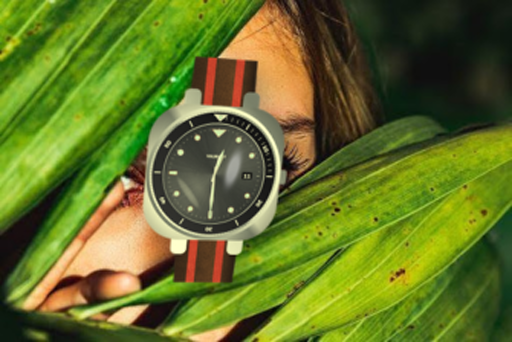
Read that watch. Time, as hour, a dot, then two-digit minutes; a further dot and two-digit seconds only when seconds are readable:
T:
12.30
